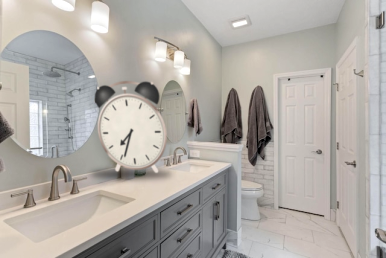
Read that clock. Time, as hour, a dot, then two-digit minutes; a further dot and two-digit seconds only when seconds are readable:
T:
7.34
